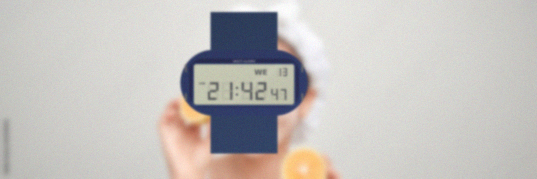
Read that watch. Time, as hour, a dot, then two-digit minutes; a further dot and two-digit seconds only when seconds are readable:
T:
21.42.47
